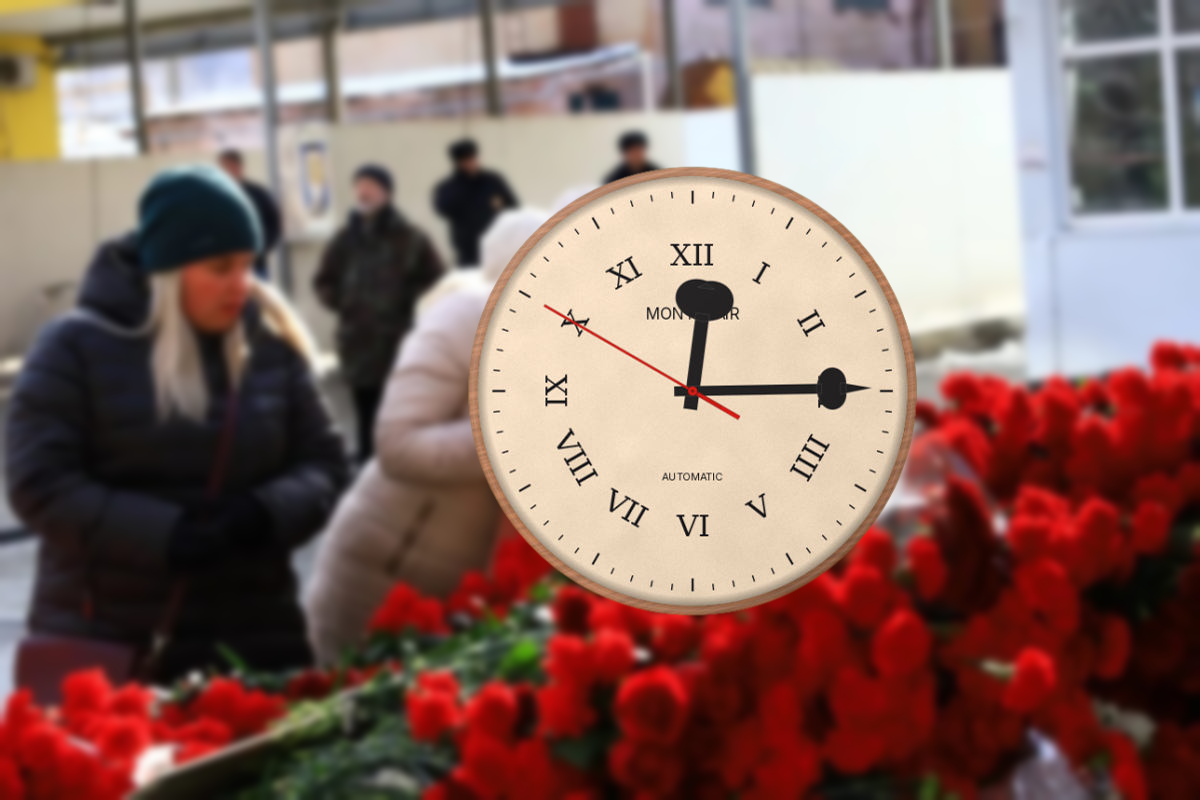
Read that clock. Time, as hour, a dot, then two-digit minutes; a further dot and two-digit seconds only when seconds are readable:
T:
12.14.50
